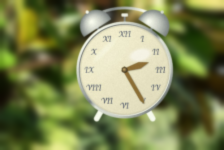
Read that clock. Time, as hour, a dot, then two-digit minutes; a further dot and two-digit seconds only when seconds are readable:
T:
2.25
